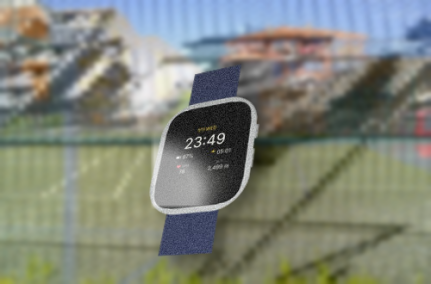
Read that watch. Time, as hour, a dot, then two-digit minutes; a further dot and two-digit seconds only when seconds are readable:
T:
23.49
